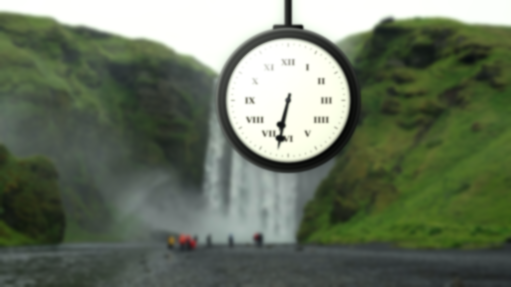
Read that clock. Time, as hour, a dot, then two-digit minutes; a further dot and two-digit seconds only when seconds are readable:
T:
6.32
